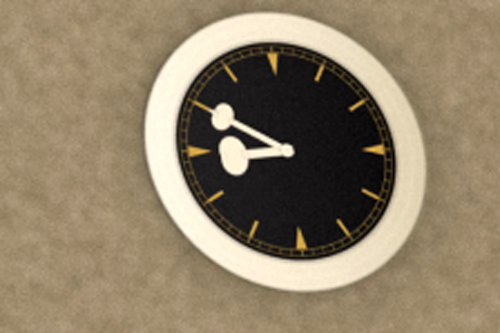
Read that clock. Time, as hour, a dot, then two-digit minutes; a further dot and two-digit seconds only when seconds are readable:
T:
8.50
